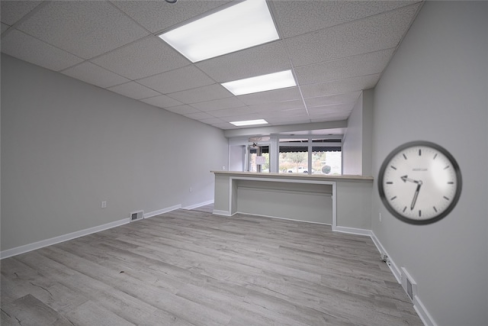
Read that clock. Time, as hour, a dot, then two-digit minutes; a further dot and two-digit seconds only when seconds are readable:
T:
9.33
